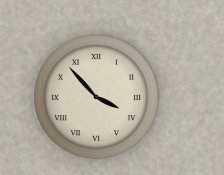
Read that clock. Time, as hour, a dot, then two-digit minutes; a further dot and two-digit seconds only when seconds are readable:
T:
3.53
